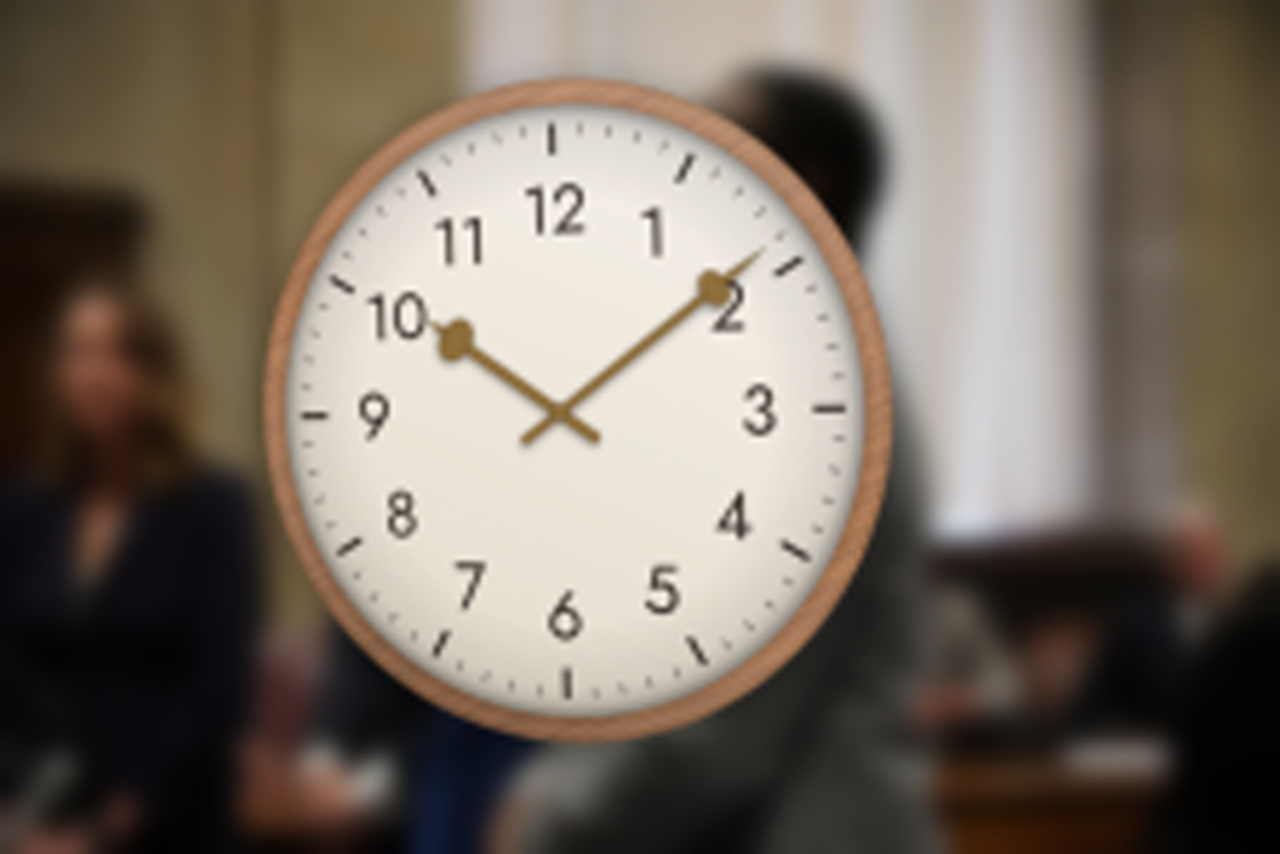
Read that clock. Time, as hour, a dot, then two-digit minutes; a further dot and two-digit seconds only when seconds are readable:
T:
10.09
